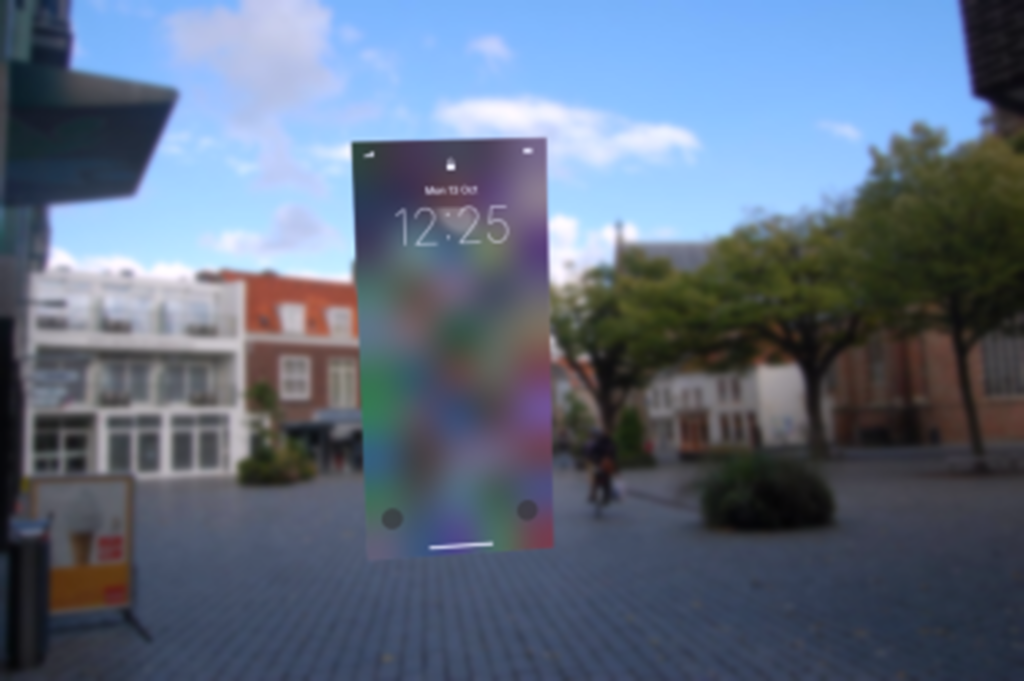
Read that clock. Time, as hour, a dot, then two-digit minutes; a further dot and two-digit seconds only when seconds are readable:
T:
12.25
